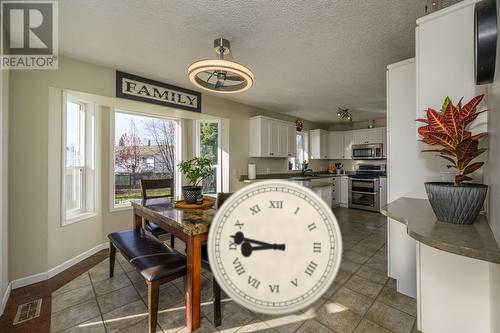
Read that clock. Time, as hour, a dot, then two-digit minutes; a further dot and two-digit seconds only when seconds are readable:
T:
8.47
